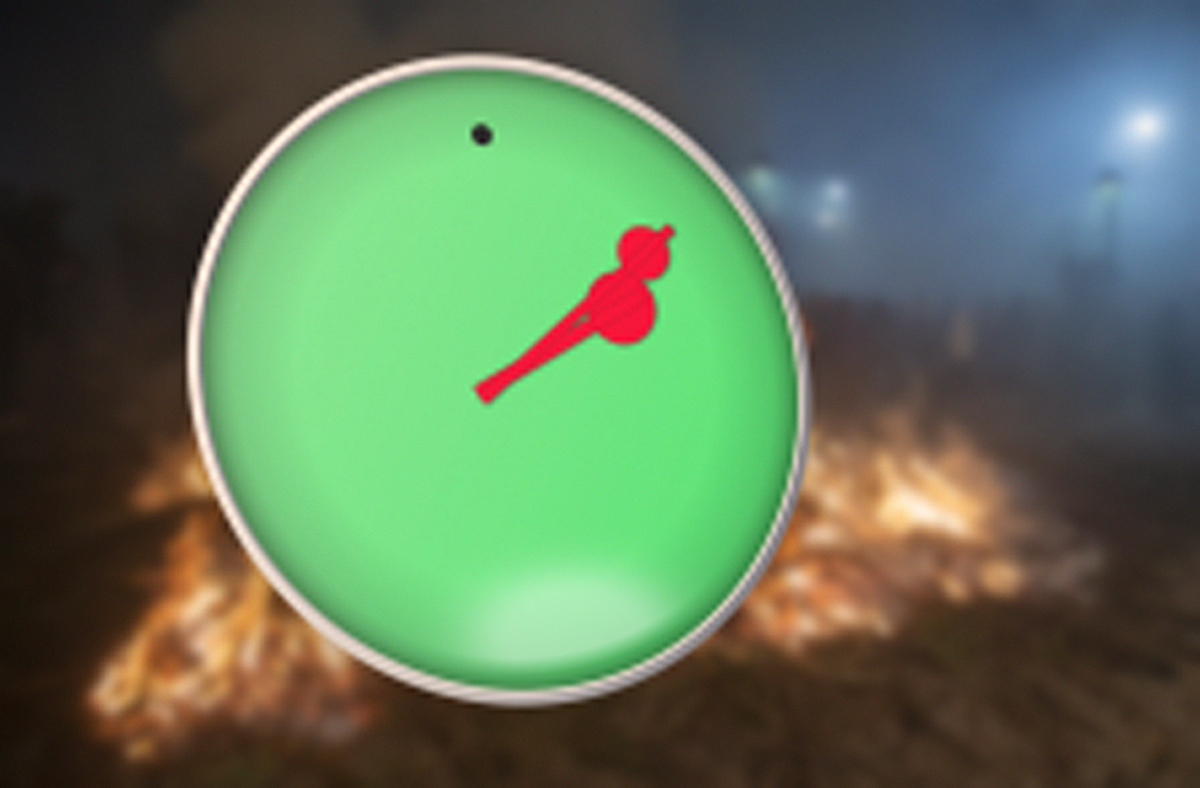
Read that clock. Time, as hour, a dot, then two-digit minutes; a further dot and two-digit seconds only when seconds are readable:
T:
2.09
